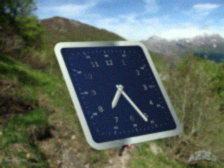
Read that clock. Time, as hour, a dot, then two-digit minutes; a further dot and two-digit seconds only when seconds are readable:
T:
7.26
